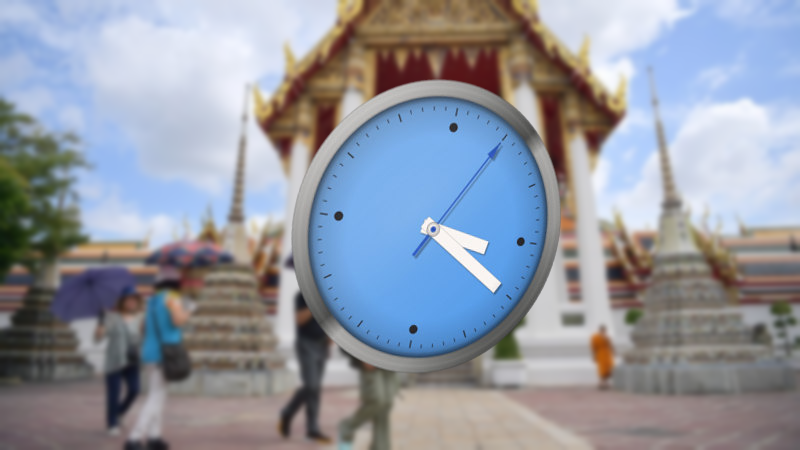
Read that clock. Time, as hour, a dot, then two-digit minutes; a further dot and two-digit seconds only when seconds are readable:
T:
3.20.05
